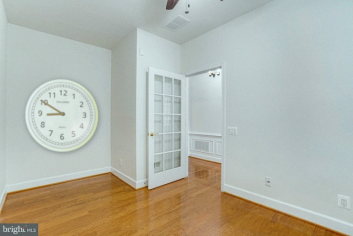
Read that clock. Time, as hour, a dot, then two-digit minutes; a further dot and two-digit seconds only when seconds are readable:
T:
8.50
